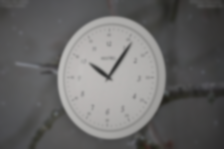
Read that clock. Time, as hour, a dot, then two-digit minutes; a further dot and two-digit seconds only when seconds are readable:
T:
10.06
